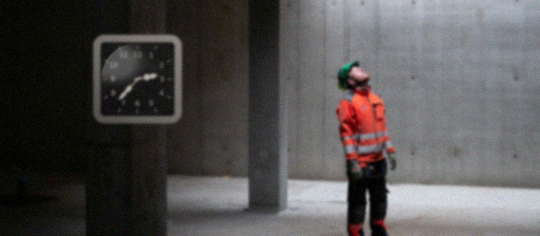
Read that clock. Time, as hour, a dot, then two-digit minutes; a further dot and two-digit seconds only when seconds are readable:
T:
2.37
